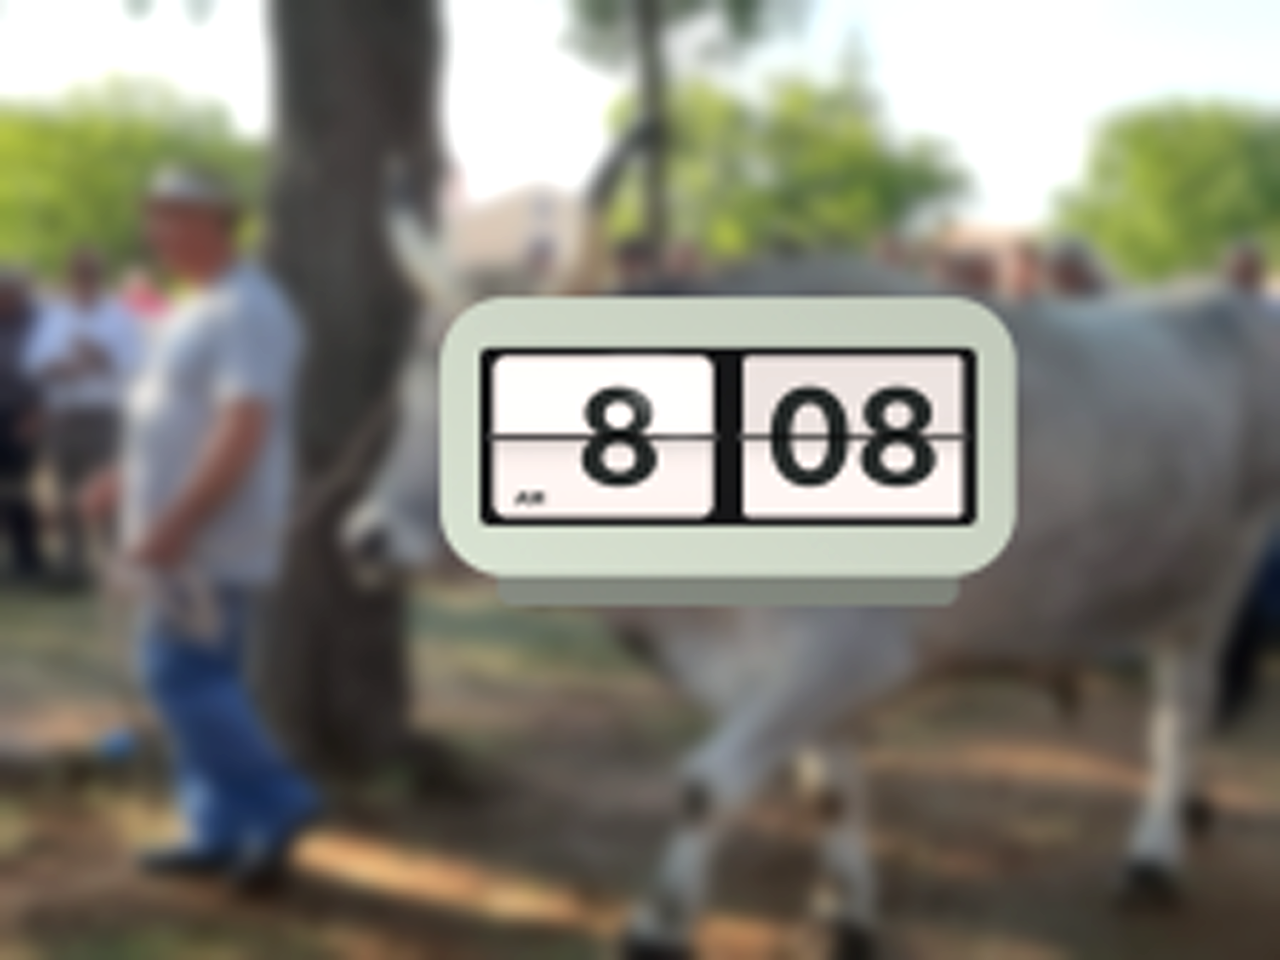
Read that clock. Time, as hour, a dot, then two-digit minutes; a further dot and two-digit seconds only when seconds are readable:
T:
8.08
